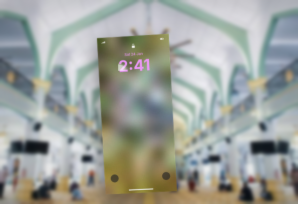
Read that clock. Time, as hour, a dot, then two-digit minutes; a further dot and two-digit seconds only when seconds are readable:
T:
2.41
